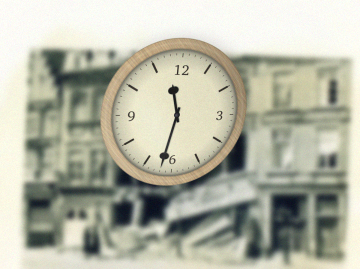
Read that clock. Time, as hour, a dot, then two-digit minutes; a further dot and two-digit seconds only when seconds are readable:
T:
11.32
